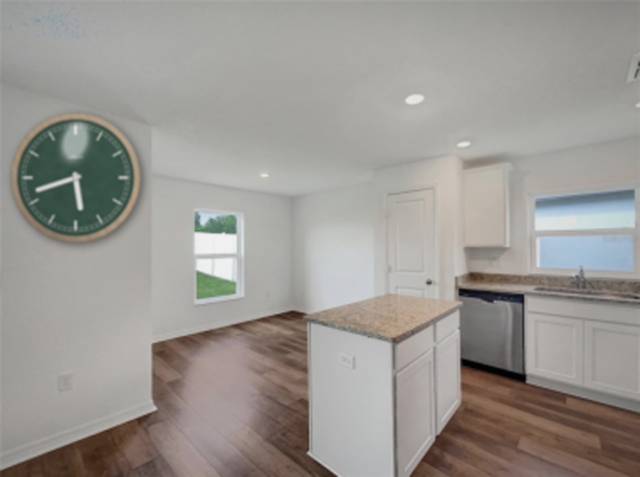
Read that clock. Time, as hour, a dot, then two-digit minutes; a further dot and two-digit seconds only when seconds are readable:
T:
5.42
